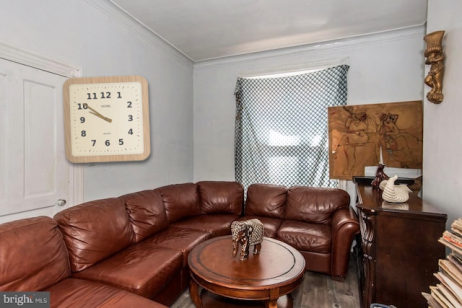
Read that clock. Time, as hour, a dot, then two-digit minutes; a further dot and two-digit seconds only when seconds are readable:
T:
9.51
